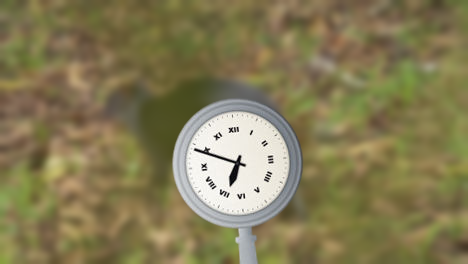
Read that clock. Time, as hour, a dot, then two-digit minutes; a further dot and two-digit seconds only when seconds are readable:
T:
6.49
